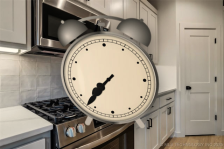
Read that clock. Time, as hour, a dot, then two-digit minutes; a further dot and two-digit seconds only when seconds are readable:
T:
7.37
